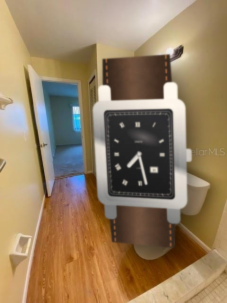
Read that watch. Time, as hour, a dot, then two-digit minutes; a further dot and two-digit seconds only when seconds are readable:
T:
7.28
